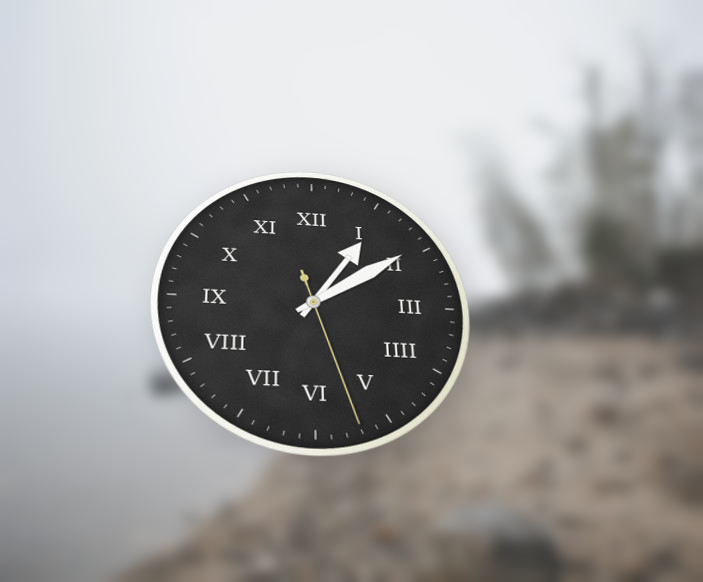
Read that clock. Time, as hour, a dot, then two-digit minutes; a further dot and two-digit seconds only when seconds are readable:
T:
1.09.27
